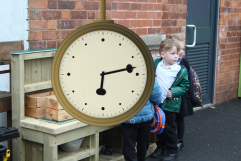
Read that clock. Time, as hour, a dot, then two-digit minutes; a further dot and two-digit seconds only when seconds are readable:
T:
6.13
